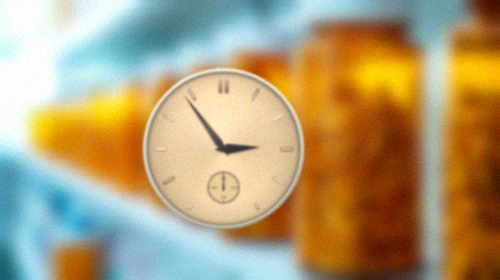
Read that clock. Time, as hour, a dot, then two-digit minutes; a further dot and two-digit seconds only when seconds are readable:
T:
2.54
